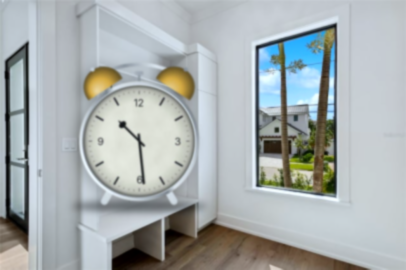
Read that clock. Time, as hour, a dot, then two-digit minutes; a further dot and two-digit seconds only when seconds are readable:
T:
10.29
